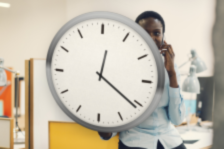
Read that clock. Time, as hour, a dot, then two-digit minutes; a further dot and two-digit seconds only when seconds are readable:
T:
12.21
